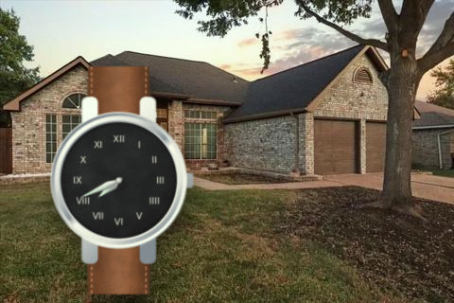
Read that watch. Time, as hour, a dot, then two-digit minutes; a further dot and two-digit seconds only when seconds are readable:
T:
7.41
